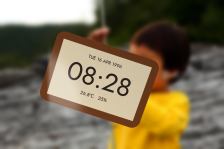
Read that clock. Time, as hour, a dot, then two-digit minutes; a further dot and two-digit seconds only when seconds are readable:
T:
8.28
